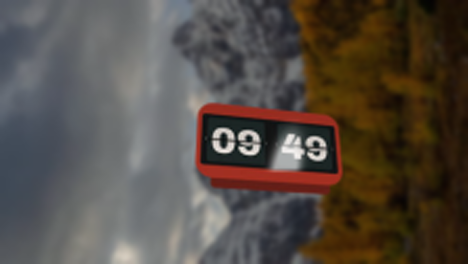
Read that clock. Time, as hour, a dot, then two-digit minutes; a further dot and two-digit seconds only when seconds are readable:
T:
9.49
